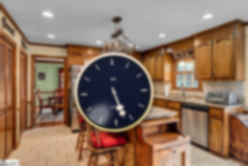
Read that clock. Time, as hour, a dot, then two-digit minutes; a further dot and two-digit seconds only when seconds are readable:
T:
5.27
